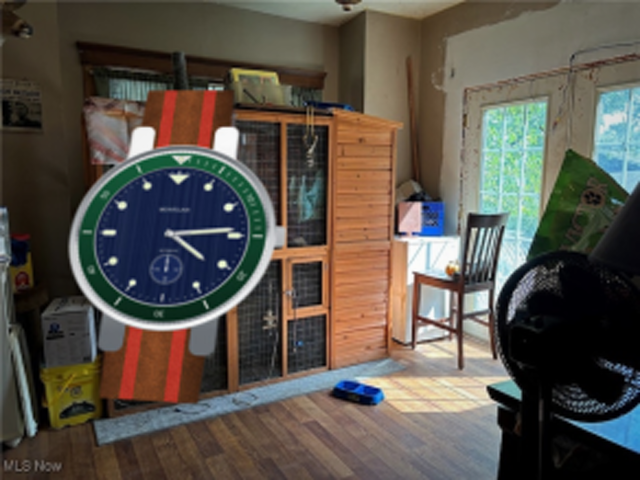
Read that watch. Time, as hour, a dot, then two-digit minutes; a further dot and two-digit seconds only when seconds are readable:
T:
4.14
